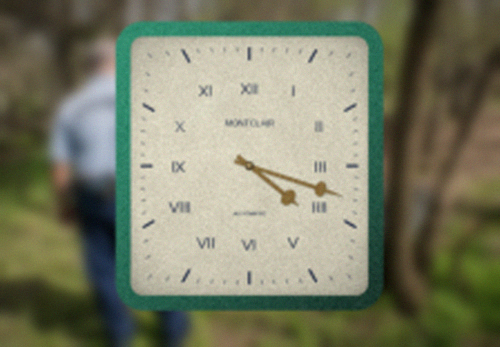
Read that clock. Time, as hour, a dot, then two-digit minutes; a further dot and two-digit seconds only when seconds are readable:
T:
4.18
